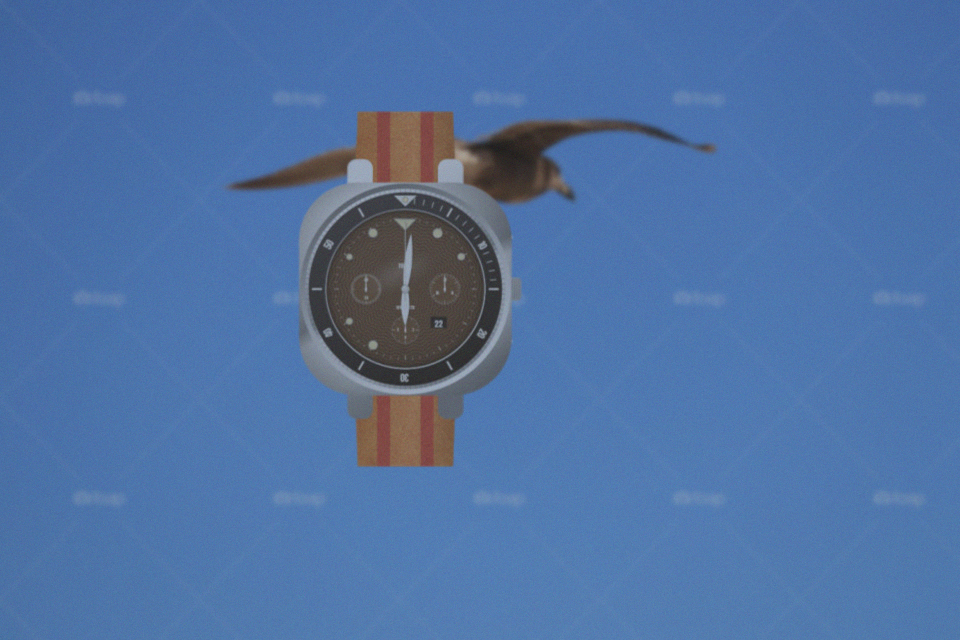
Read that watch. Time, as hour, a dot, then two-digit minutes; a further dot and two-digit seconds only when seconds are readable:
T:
6.01
